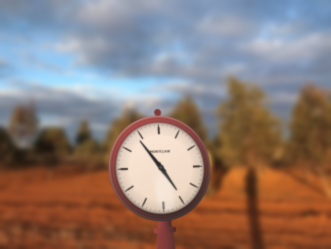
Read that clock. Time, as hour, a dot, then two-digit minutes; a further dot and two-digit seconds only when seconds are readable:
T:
4.54
